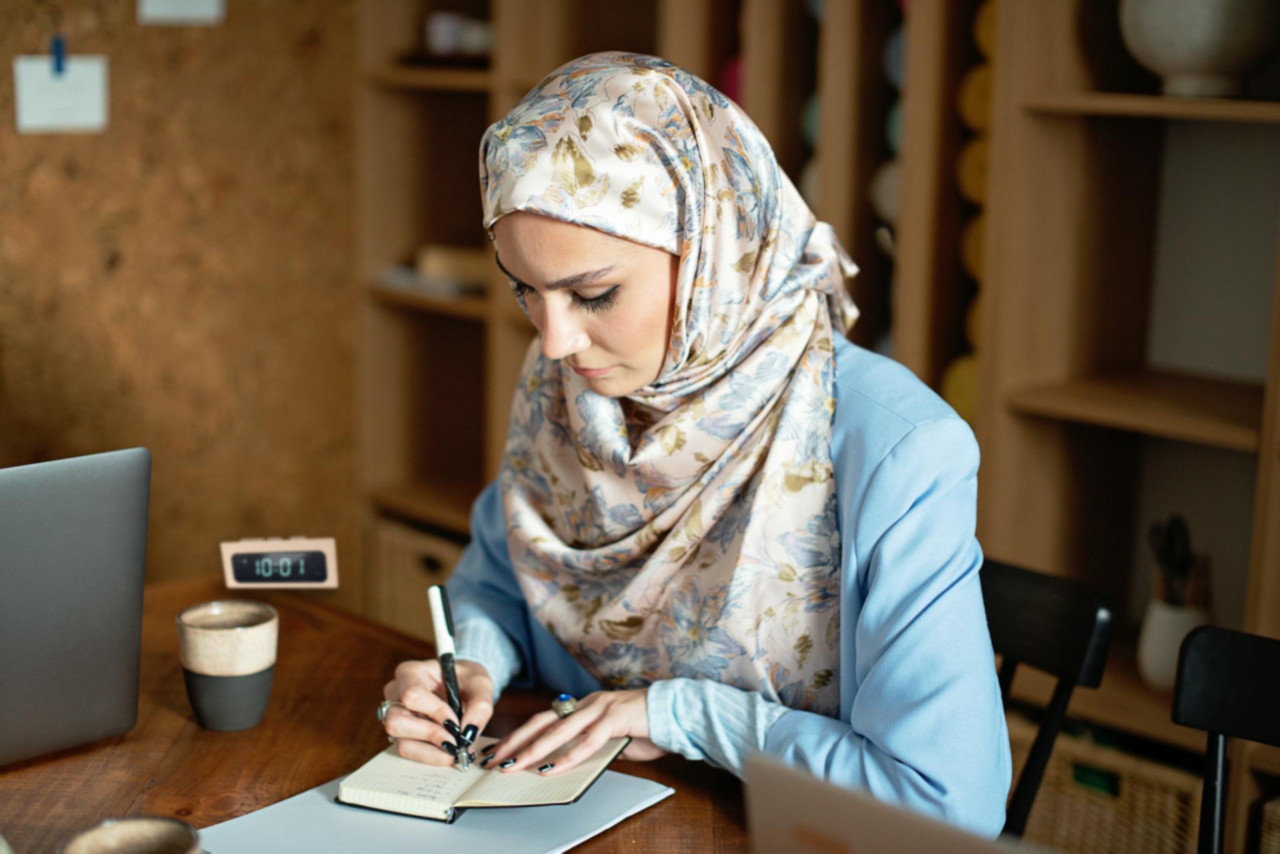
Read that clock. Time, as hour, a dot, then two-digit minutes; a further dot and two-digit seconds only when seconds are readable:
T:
10.01
